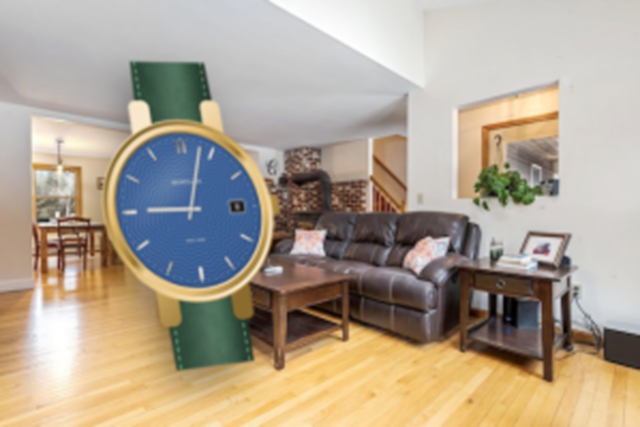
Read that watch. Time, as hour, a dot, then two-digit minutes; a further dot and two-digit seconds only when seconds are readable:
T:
9.03
